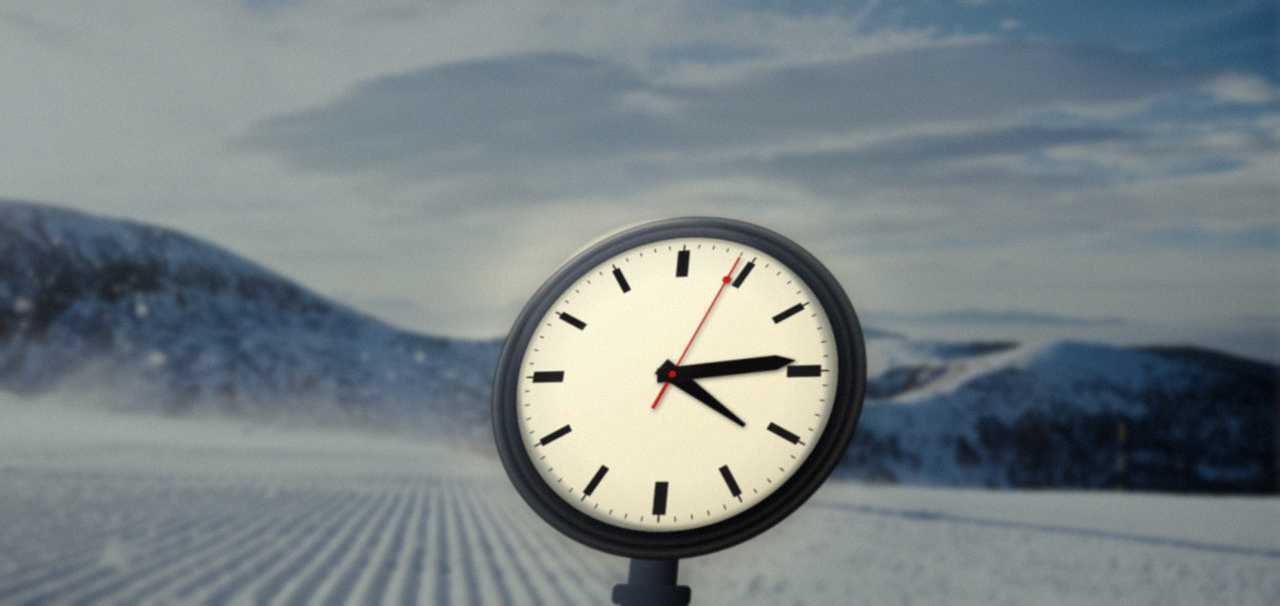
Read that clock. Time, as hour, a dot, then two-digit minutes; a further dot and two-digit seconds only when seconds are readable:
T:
4.14.04
